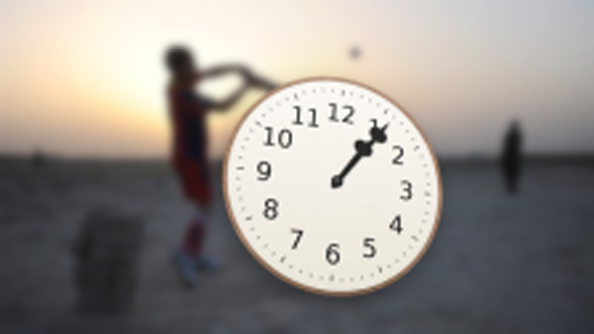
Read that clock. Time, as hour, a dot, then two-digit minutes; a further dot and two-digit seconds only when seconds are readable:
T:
1.06
